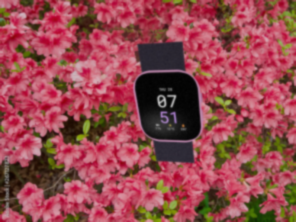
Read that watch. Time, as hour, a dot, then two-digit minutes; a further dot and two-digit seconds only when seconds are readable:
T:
7.51
